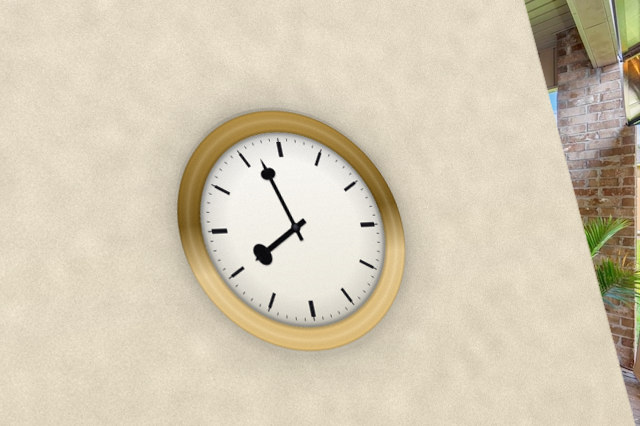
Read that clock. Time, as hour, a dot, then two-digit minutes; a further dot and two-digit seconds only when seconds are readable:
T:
7.57
